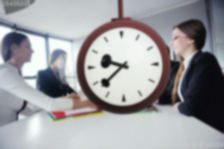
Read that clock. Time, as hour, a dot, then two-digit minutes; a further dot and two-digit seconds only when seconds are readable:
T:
9.38
